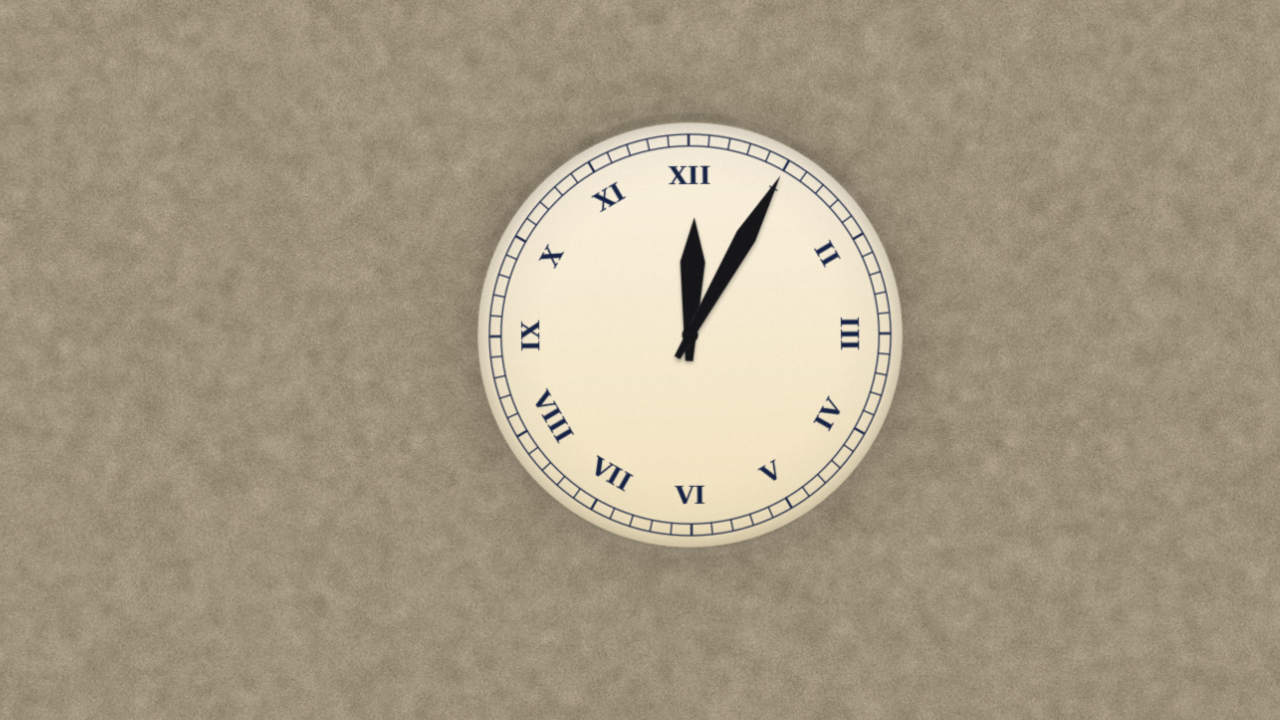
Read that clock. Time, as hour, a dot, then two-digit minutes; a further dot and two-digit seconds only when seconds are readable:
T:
12.05
